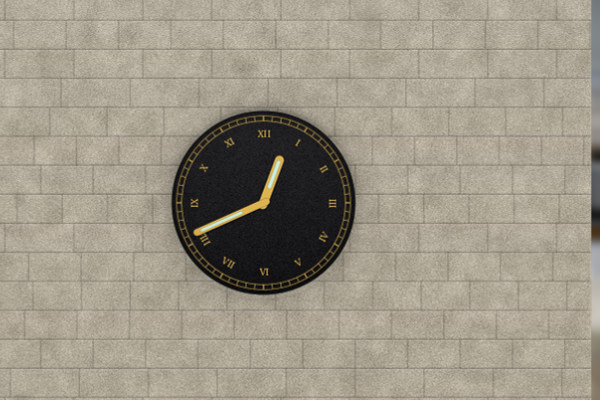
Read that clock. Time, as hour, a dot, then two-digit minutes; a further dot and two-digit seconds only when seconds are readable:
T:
12.41
